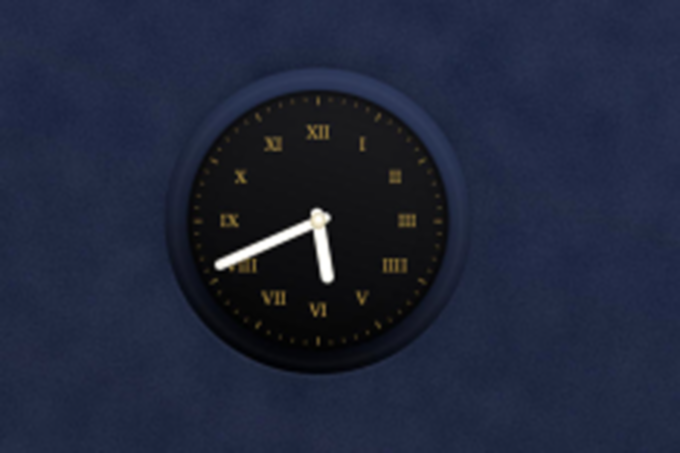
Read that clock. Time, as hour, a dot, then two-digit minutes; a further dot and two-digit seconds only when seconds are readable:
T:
5.41
